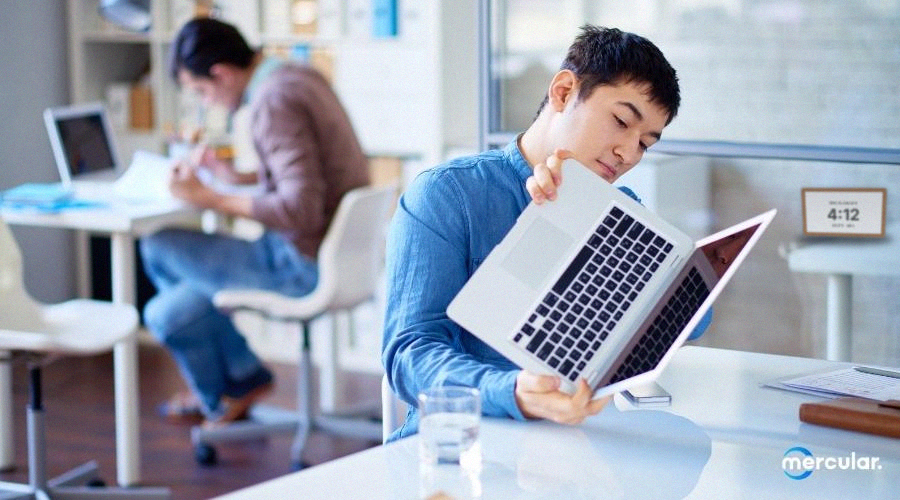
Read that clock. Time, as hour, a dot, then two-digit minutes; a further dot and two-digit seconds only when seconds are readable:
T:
4.12
